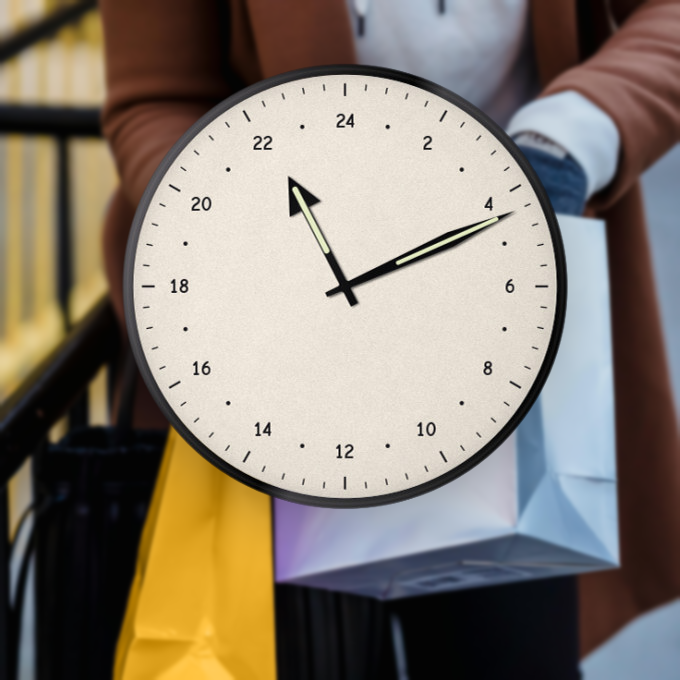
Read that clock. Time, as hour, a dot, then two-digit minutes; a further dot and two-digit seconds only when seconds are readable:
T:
22.11
